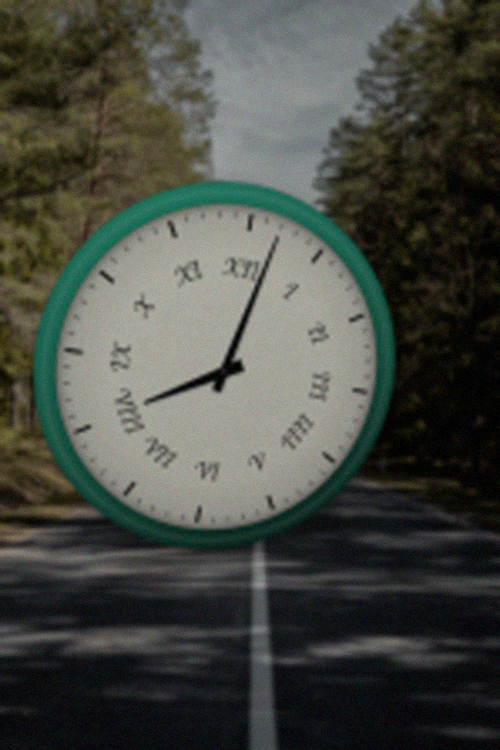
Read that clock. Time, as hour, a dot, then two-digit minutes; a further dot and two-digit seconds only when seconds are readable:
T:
8.02
